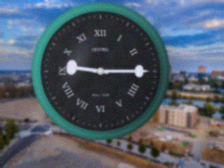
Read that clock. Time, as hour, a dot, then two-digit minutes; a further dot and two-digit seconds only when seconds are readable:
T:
9.15
